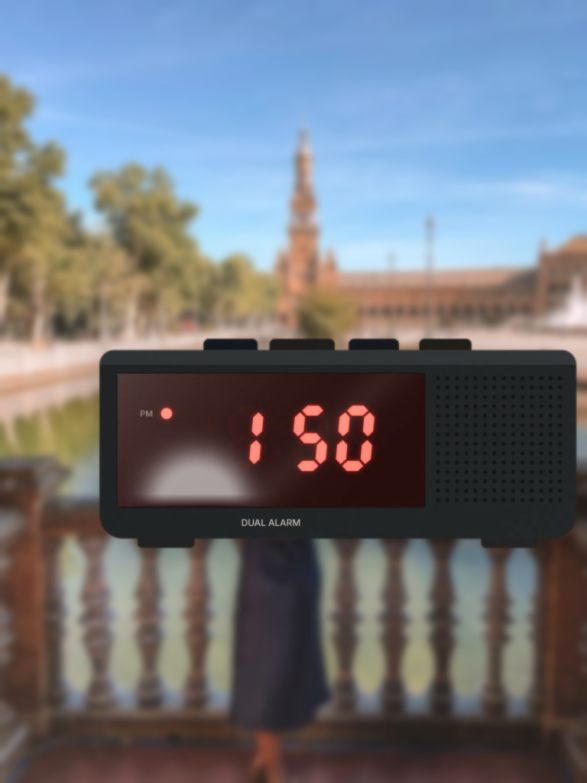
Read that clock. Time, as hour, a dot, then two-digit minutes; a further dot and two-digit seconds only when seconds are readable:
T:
1.50
